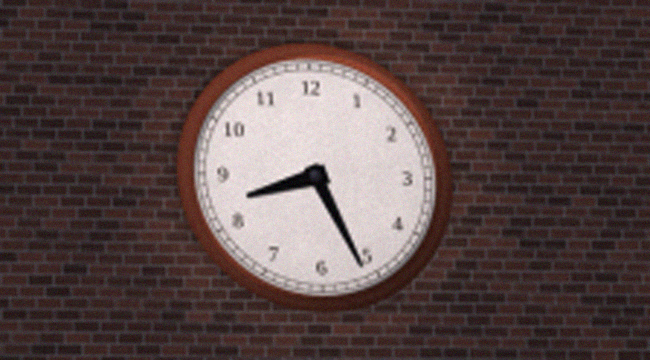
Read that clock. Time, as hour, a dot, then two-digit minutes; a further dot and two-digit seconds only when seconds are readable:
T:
8.26
